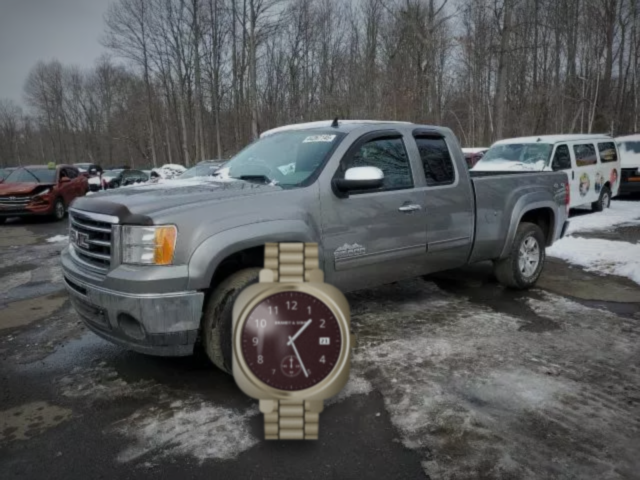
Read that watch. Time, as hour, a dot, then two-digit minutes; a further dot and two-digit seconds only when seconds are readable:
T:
1.26
